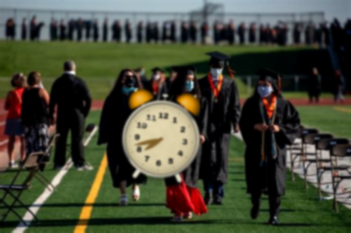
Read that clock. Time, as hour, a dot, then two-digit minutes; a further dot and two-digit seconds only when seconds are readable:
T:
7.42
